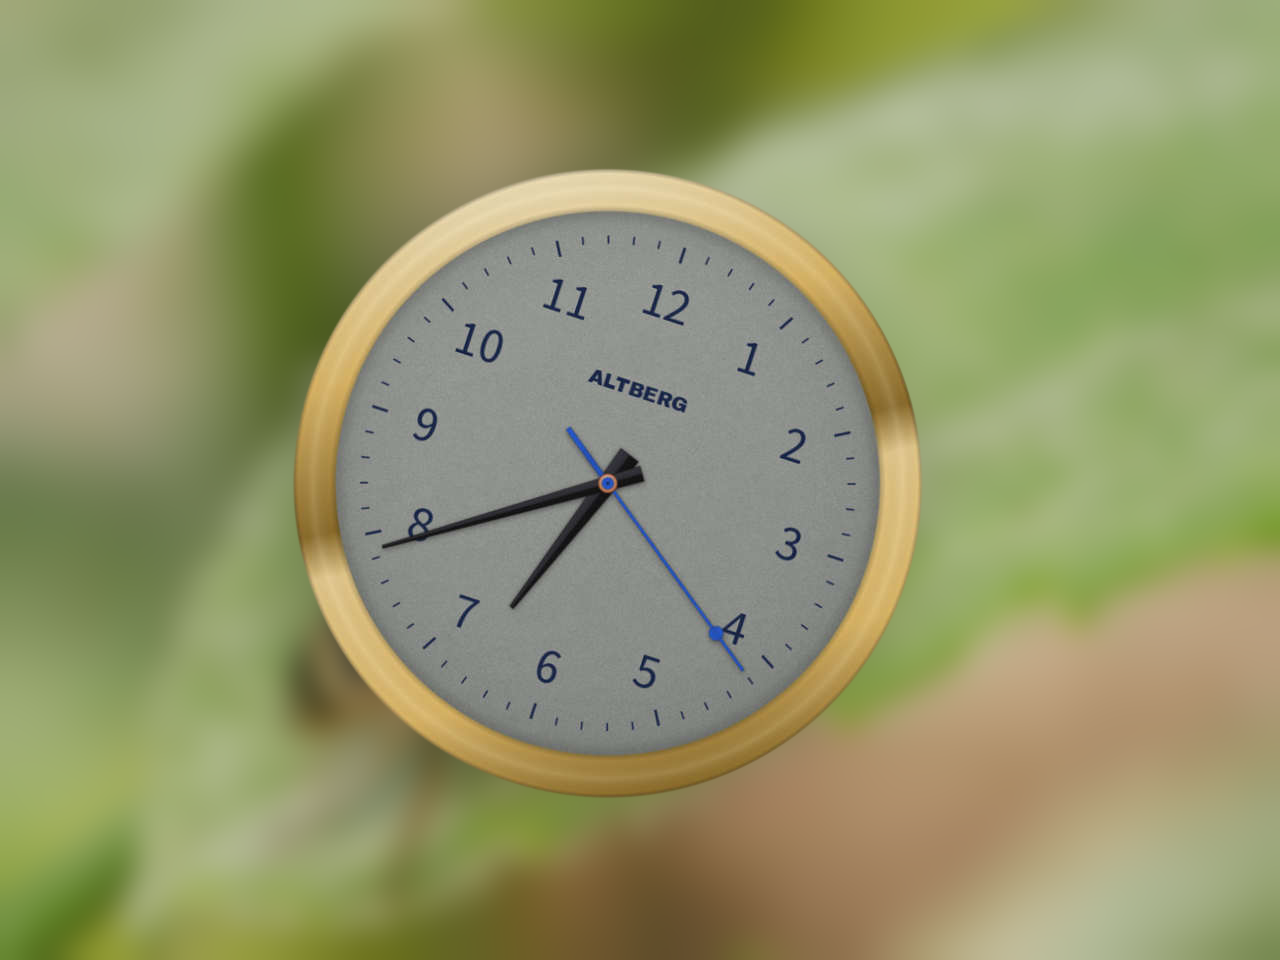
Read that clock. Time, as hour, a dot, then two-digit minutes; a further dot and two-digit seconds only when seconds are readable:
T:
6.39.21
